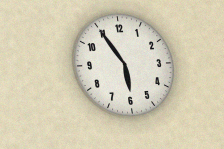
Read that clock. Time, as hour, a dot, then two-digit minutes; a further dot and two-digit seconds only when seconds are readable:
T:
5.55
